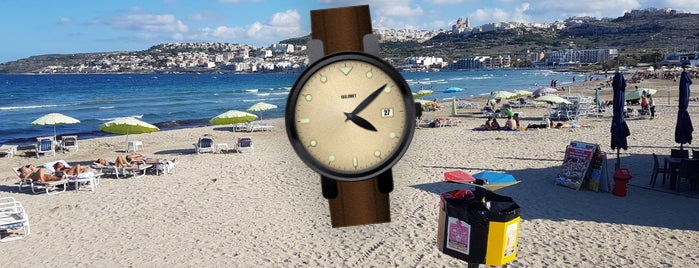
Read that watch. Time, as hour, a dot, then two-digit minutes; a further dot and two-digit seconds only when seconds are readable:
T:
4.09
